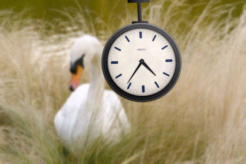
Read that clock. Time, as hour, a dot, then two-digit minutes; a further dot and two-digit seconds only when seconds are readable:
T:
4.36
